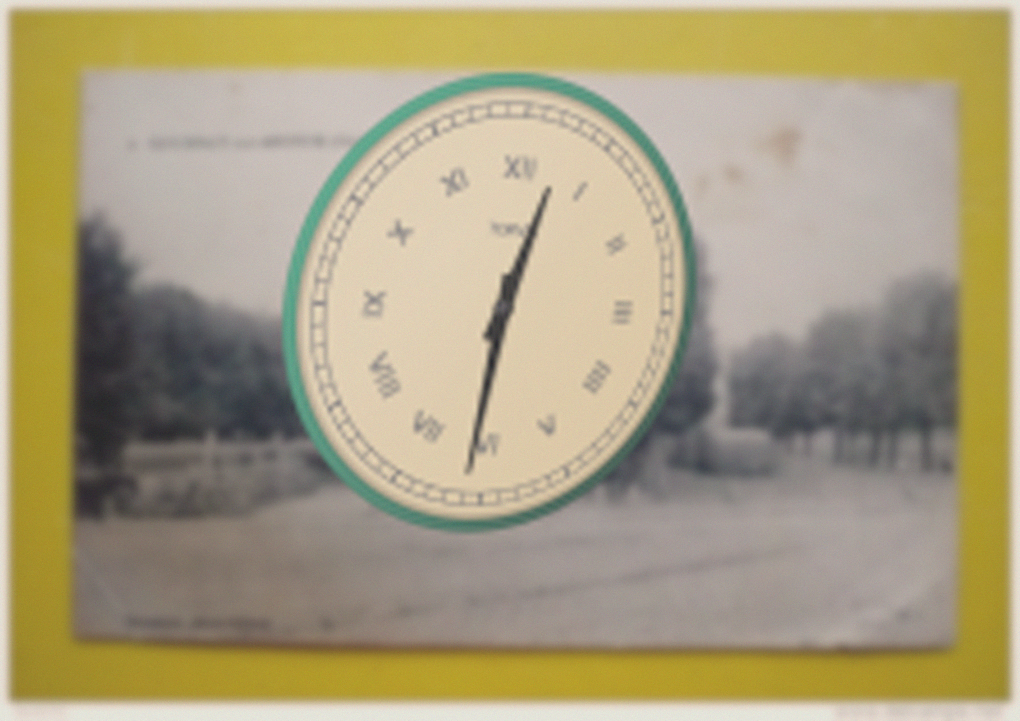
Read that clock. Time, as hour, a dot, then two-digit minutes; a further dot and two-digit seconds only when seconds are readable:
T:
12.31
